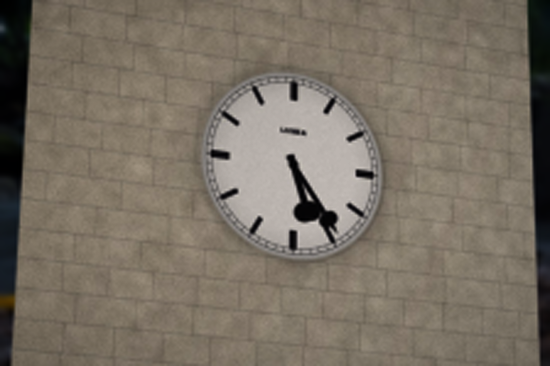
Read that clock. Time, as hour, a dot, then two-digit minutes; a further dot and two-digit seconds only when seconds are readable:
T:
5.24
